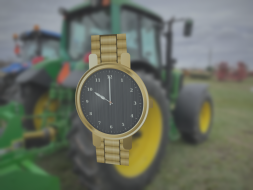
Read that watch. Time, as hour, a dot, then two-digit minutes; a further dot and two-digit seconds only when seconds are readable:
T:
10.00
